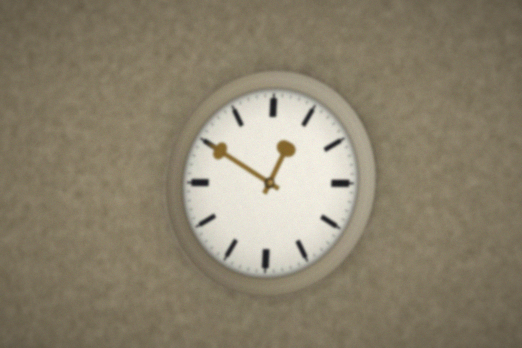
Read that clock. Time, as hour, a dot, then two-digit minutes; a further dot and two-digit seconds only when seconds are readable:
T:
12.50
